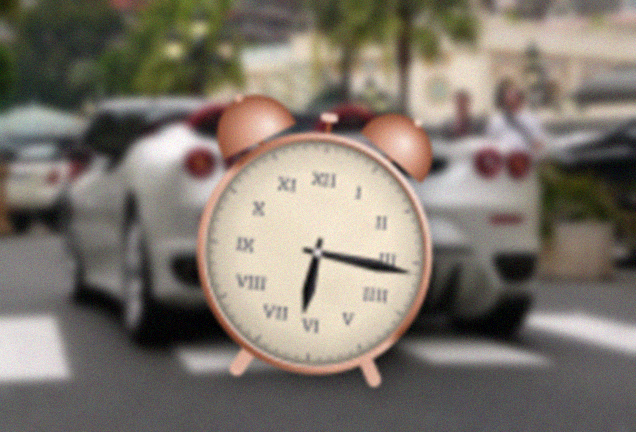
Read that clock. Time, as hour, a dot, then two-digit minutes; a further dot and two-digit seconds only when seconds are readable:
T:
6.16
